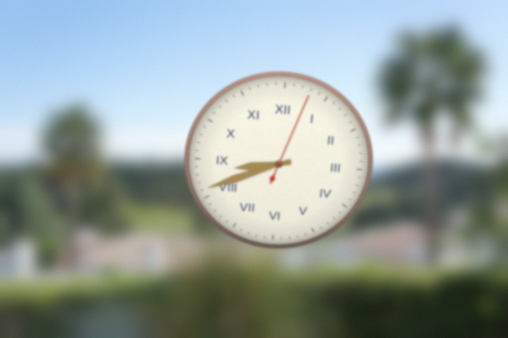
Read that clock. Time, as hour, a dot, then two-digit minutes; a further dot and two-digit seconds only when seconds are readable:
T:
8.41.03
